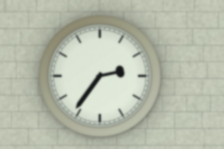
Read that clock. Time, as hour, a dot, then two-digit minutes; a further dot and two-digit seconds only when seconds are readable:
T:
2.36
